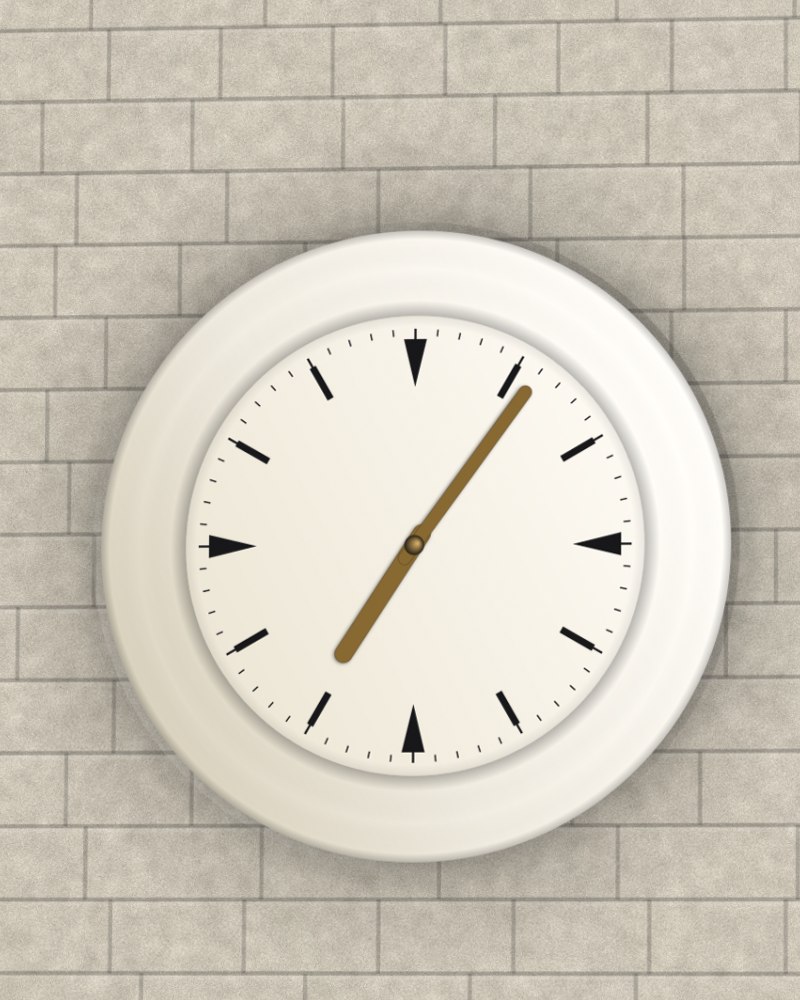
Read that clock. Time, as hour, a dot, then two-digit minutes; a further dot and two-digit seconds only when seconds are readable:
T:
7.06
